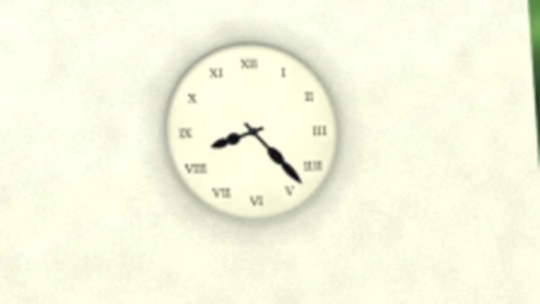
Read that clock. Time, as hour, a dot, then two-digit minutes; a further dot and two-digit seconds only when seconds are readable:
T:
8.23
